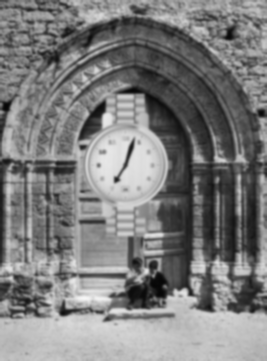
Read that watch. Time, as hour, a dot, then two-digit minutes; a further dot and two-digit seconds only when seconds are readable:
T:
7.03
